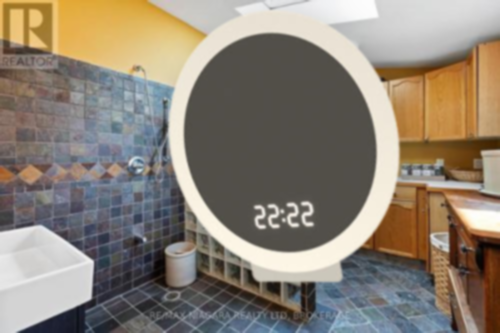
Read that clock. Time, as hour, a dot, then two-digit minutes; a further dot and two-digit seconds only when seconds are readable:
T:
22.22
